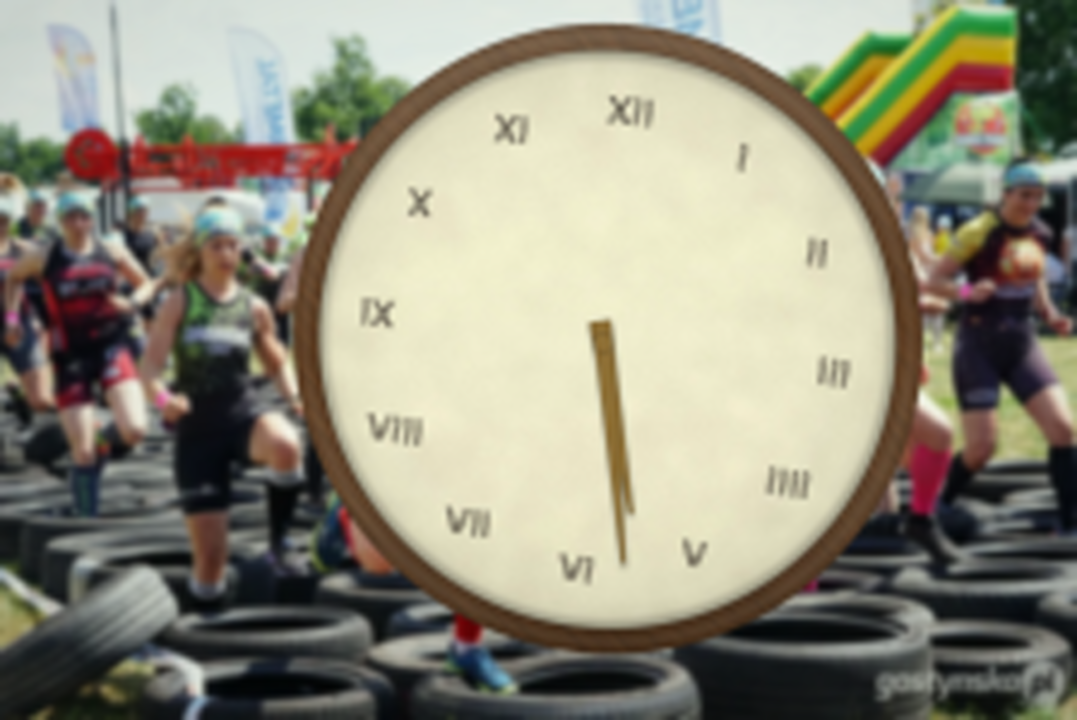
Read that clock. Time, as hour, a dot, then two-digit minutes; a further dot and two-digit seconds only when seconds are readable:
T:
5.28
